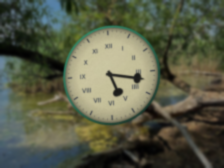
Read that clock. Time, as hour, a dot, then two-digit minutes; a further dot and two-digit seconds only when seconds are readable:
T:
5.17
